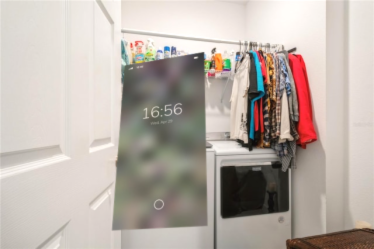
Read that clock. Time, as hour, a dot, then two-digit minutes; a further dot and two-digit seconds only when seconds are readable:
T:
16.56
